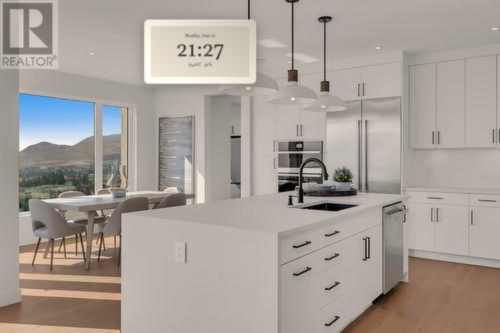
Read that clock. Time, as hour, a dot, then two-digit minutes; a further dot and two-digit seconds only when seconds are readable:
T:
21.27
